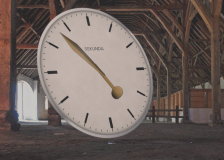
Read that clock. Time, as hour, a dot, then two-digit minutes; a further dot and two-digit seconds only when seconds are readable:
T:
4.53
